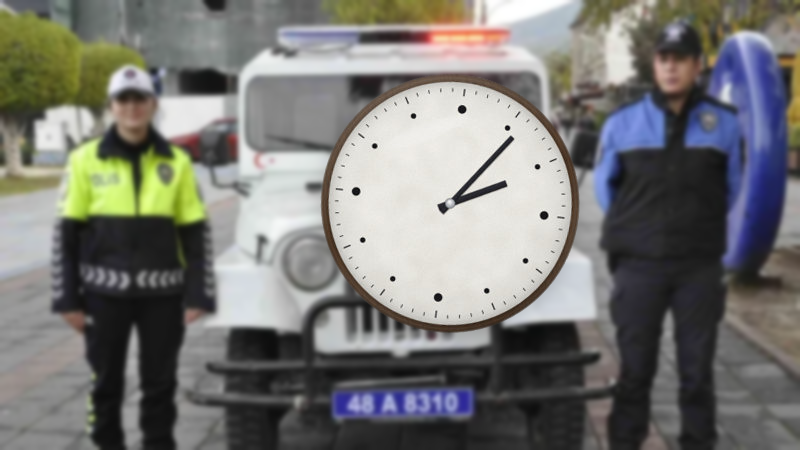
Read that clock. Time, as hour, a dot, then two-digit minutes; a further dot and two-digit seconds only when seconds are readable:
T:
2.06
